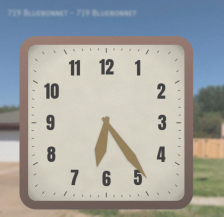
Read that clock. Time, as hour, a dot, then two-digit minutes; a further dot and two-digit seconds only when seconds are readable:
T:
6.24
